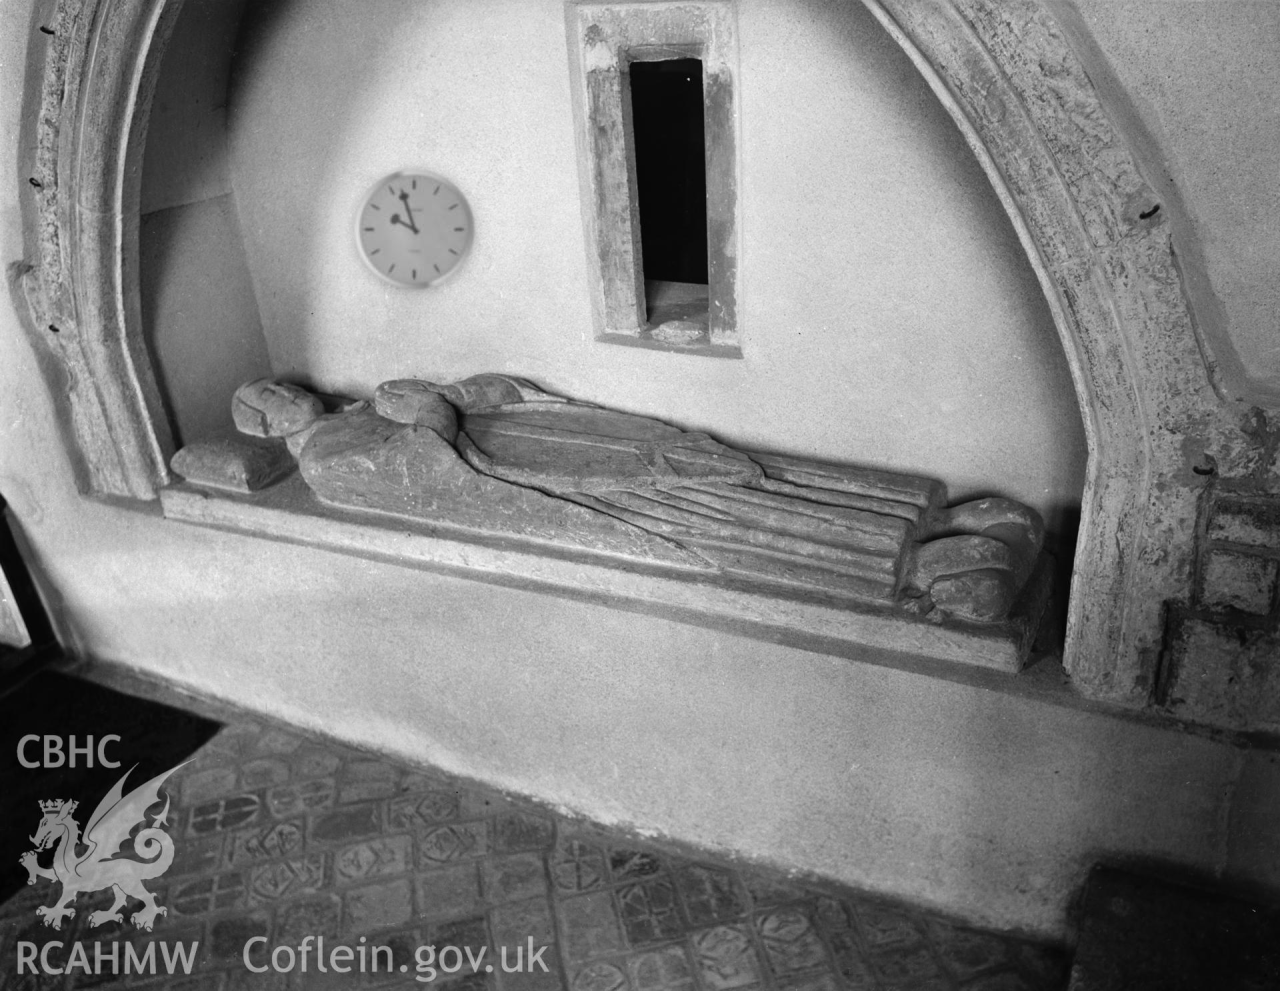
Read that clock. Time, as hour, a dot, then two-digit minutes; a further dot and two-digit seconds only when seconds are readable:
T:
9.57
